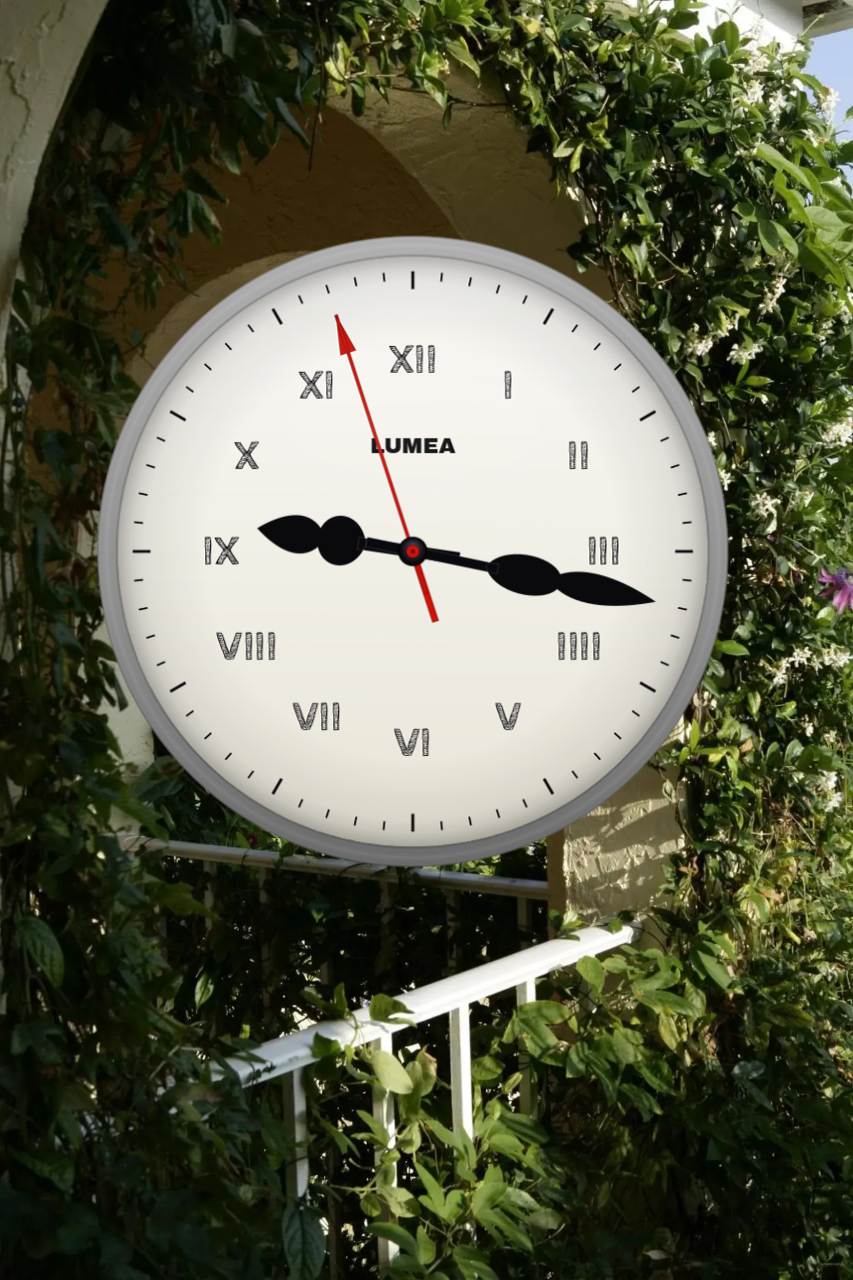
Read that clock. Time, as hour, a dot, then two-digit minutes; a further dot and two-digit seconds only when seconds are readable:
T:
9.16.57
